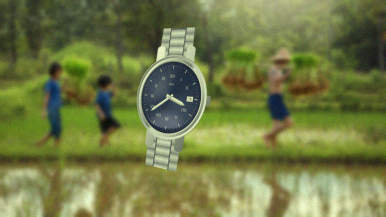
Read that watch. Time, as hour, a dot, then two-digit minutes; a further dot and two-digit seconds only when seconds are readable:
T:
3.39
